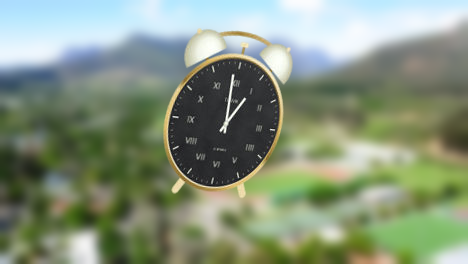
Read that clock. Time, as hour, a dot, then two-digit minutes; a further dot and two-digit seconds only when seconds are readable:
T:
12.59
